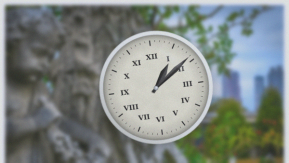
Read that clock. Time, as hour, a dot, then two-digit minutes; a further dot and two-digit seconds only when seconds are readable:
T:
1.09
